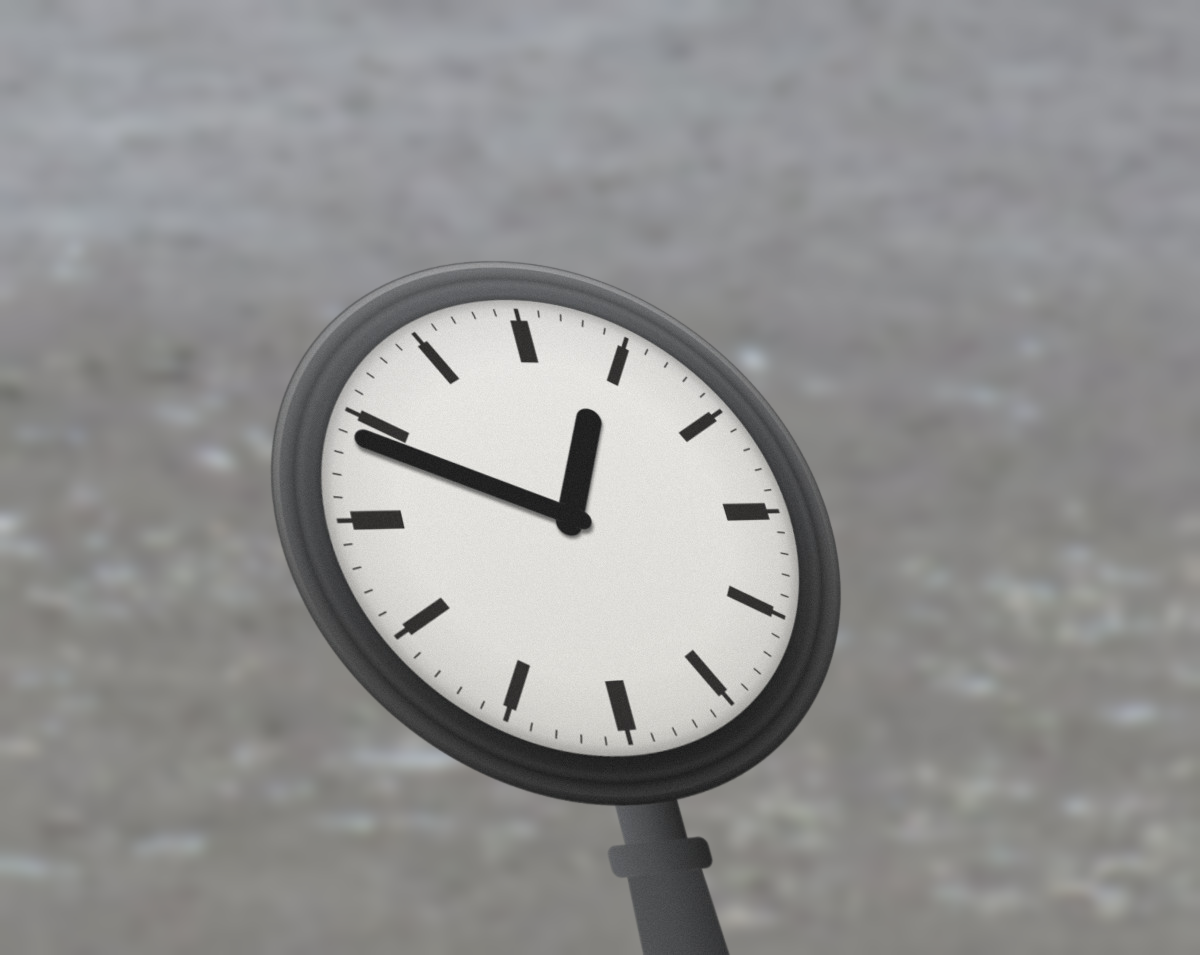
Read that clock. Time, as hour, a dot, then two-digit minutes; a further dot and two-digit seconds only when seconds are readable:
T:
12.49
